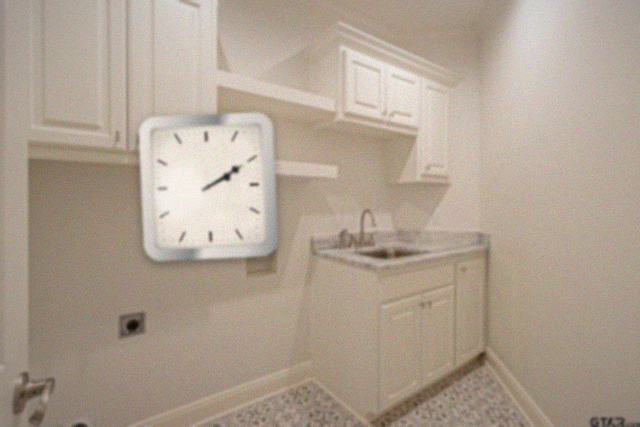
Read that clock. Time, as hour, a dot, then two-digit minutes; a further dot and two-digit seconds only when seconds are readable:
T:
2.10
